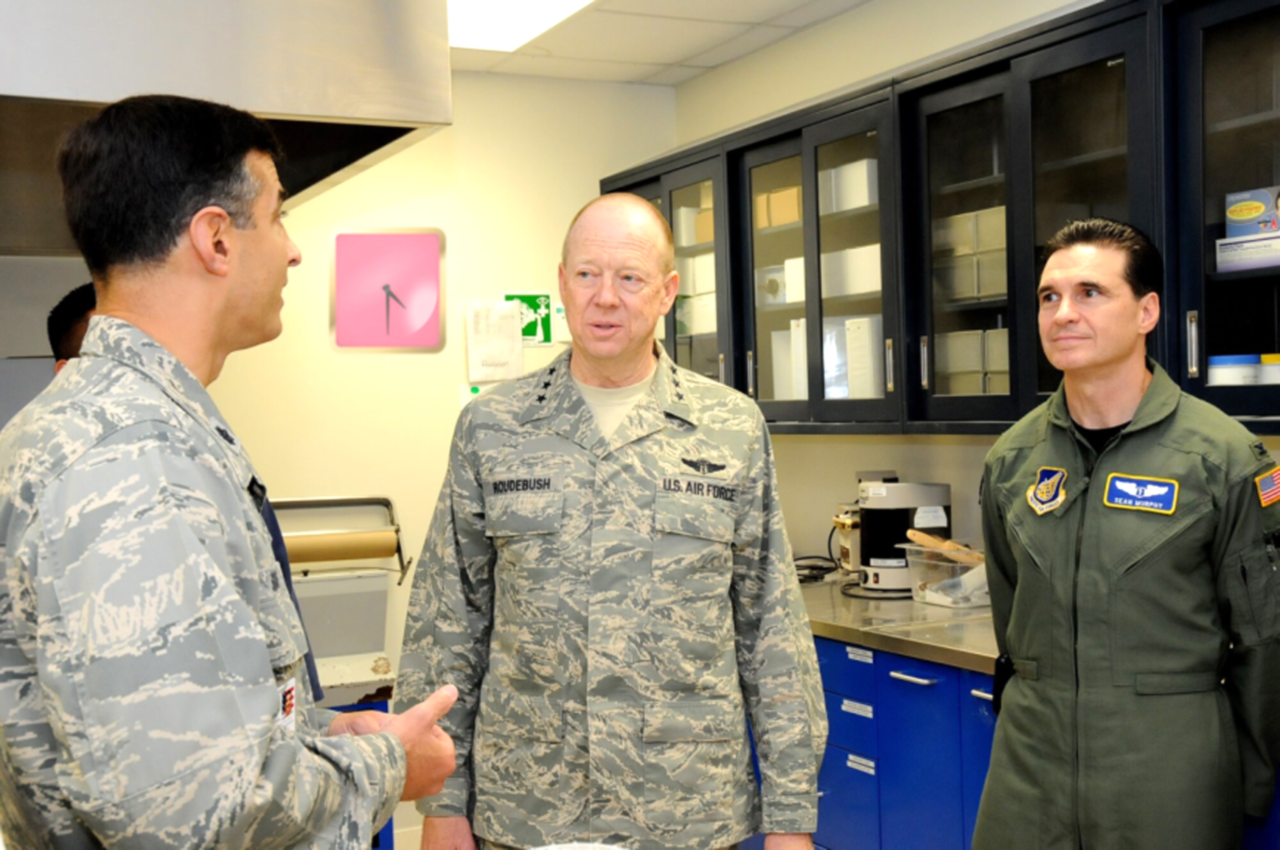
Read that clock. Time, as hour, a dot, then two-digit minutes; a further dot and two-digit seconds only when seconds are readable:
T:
4.30
